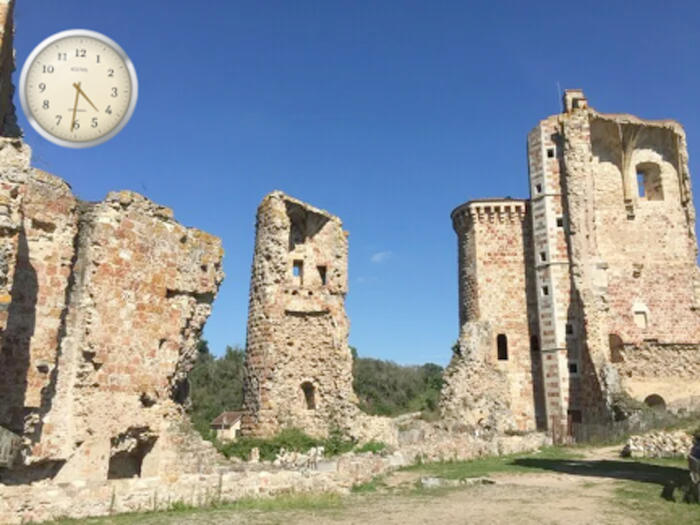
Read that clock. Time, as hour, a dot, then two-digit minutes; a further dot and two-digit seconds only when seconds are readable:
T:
4.31
